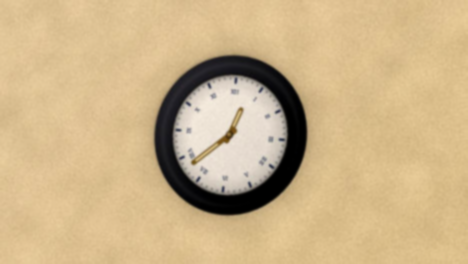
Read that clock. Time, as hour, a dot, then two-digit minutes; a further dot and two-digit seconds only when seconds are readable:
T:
12.38
